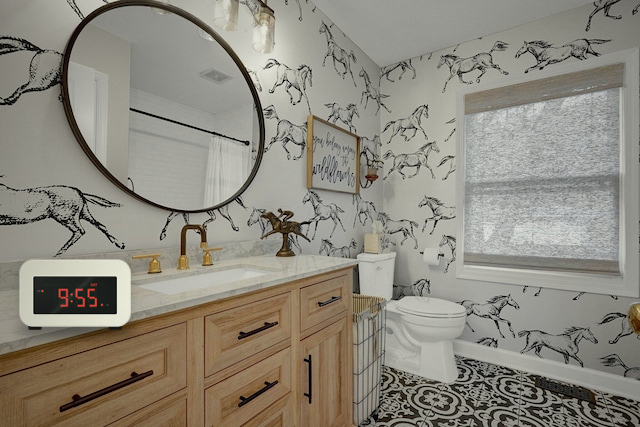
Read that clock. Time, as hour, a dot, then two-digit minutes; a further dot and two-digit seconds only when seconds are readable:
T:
9.55
